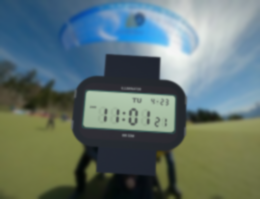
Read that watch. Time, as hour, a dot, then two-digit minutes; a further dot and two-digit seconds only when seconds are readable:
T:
11.01
